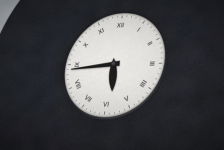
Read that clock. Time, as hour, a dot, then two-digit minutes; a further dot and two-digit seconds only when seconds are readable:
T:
5.44
